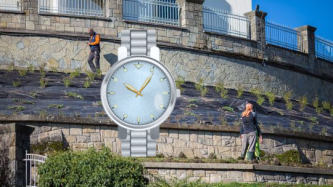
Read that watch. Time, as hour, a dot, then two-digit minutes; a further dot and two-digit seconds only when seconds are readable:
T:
10.06
